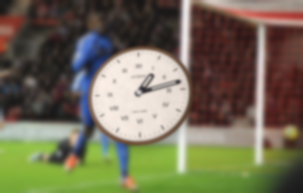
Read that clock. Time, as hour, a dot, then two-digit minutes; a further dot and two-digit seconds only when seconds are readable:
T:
1.13
